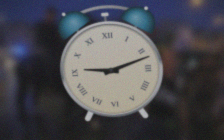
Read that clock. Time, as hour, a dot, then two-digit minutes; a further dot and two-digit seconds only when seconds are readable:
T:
9.12
